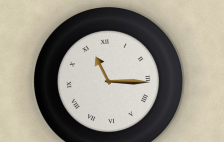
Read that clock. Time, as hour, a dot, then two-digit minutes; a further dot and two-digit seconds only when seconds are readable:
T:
11.16
